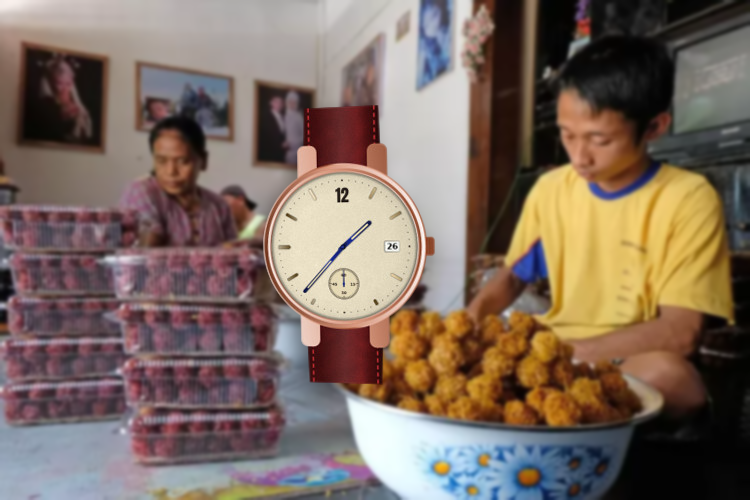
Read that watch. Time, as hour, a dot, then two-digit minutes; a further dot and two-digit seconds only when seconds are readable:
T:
1.37
